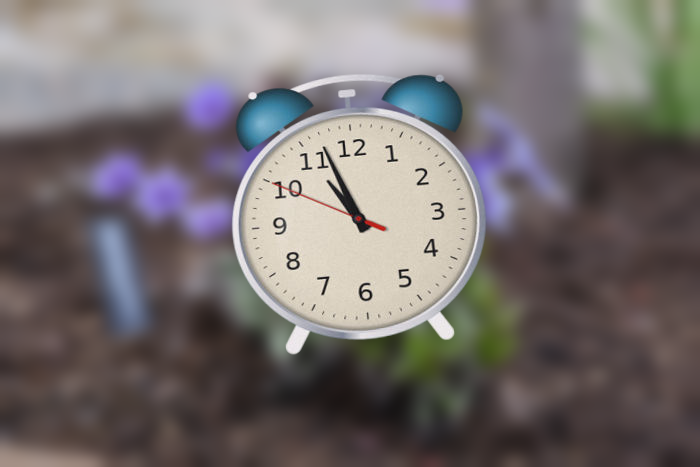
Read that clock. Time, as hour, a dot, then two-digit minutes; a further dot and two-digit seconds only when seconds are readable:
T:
10.56.50
